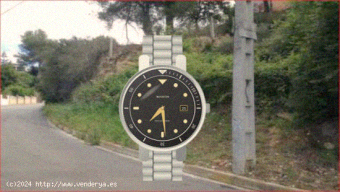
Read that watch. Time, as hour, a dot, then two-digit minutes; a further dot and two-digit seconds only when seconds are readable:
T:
7.29
